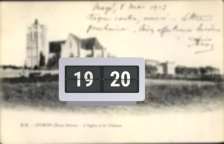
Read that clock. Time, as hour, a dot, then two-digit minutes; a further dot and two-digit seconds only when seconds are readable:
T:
19.20
